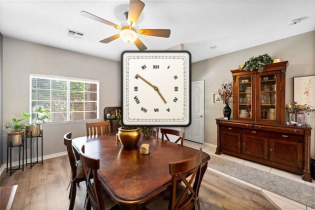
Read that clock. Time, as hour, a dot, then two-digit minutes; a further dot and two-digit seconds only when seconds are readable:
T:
4.51
